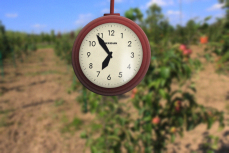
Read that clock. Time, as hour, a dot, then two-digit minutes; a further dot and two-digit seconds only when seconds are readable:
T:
6.54
